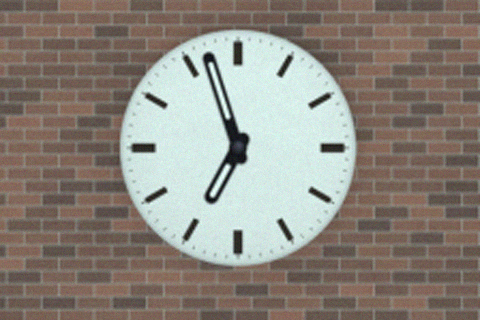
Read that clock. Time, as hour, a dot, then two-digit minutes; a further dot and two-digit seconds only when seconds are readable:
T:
6.57
